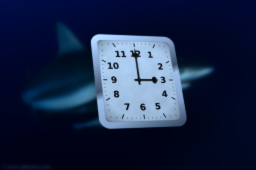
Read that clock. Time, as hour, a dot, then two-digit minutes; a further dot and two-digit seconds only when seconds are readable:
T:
3.00
